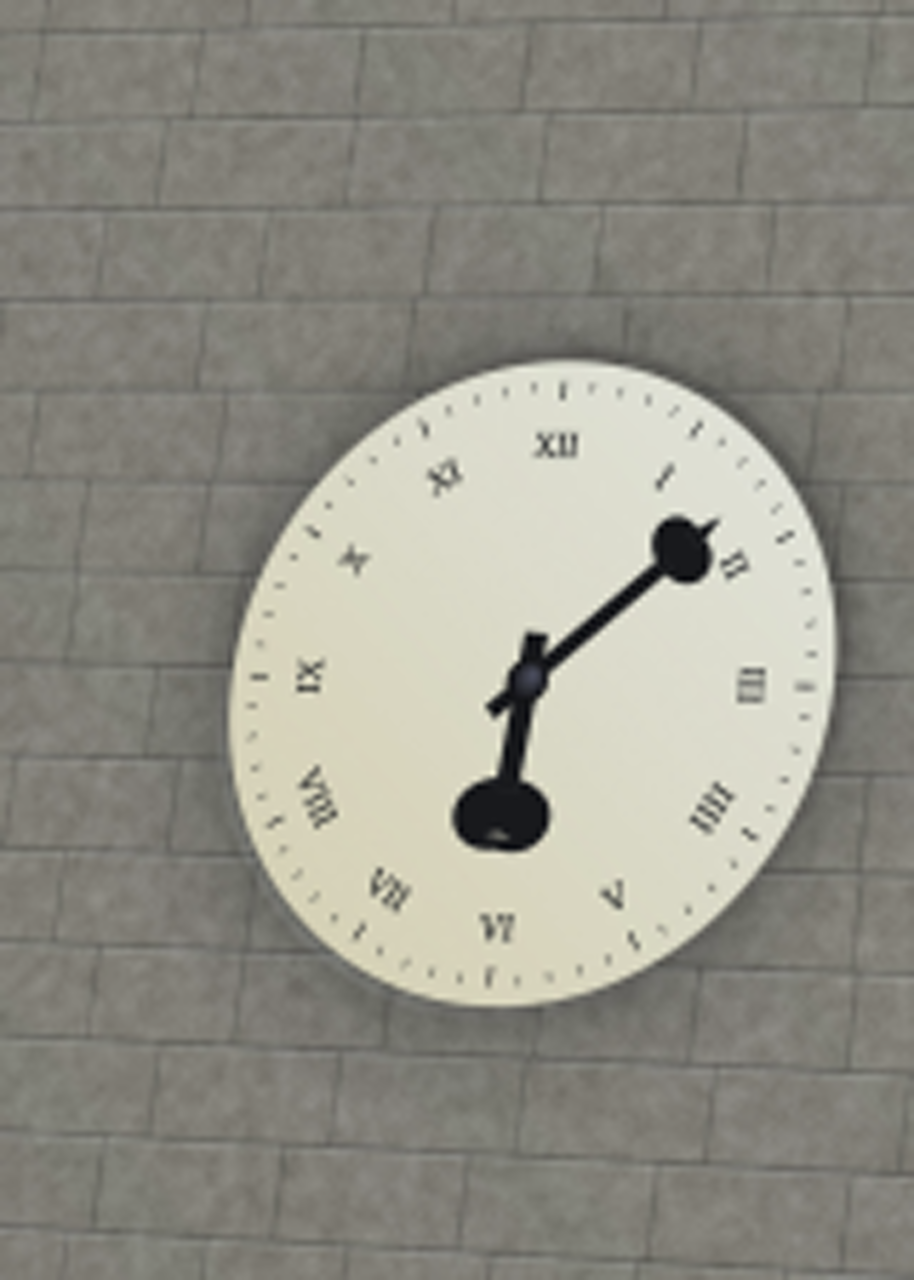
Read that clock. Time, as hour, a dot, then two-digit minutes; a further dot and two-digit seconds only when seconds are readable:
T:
6.08
